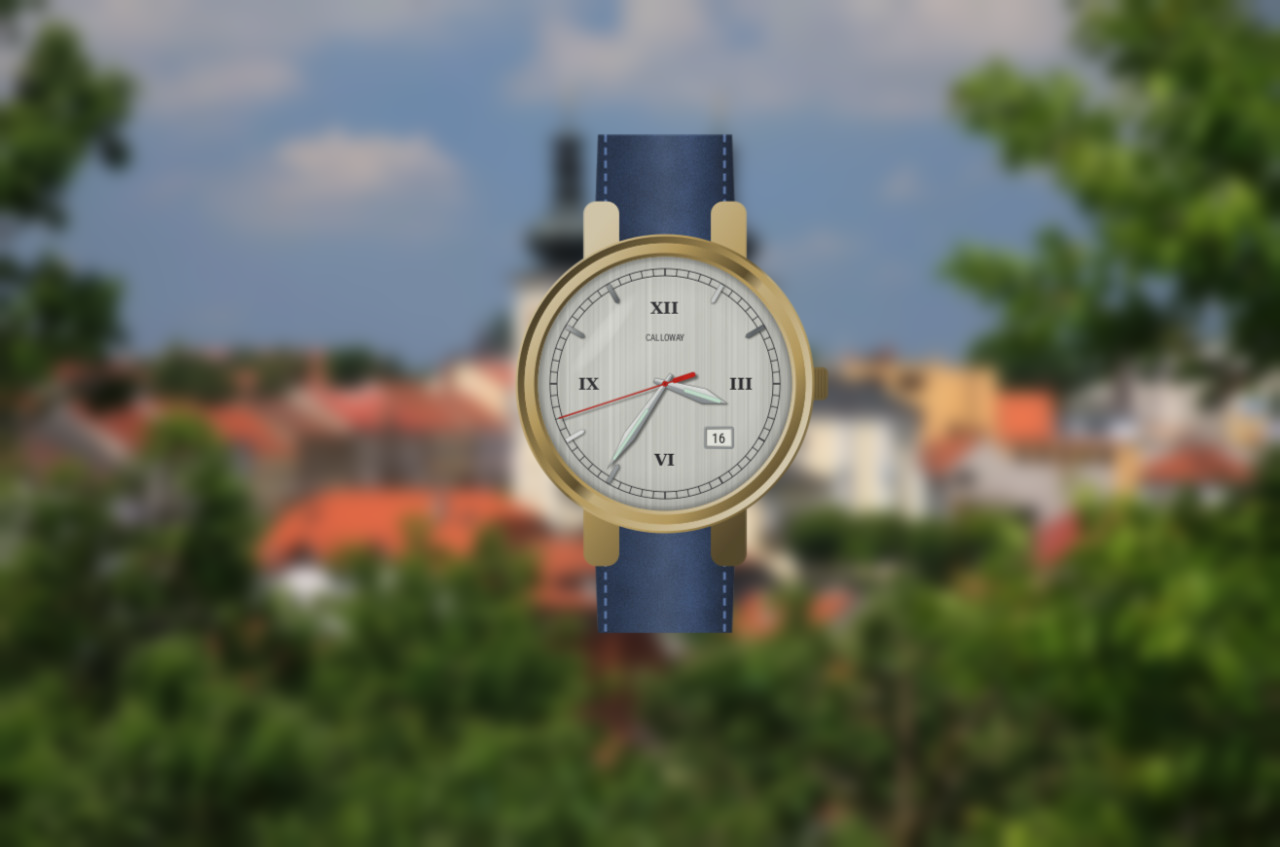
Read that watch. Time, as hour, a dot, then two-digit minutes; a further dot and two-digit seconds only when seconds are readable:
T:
3.35.42
